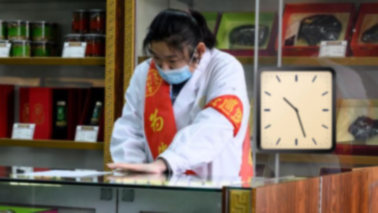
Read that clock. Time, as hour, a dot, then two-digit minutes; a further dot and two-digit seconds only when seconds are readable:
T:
10.27
